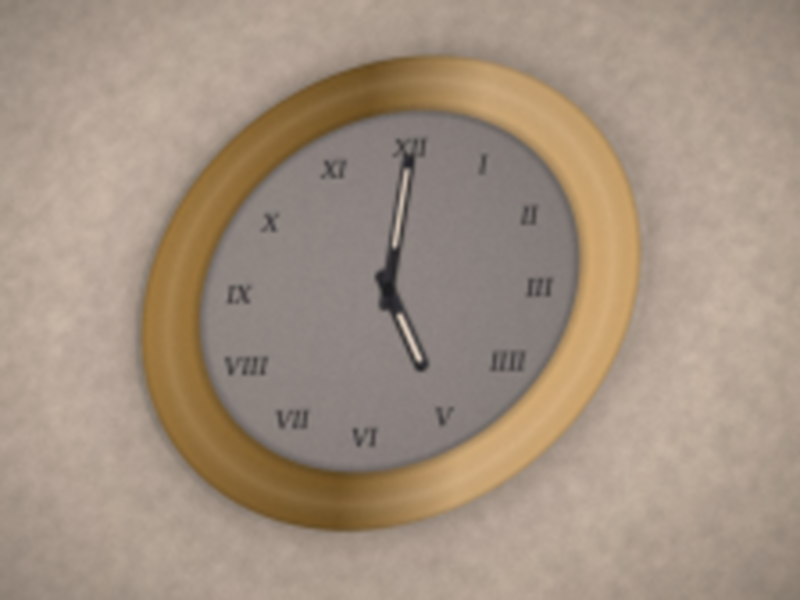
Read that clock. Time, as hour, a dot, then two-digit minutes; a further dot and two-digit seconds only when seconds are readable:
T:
5.00
